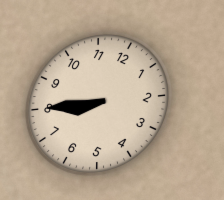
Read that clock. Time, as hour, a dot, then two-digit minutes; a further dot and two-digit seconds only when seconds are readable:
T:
7.40
